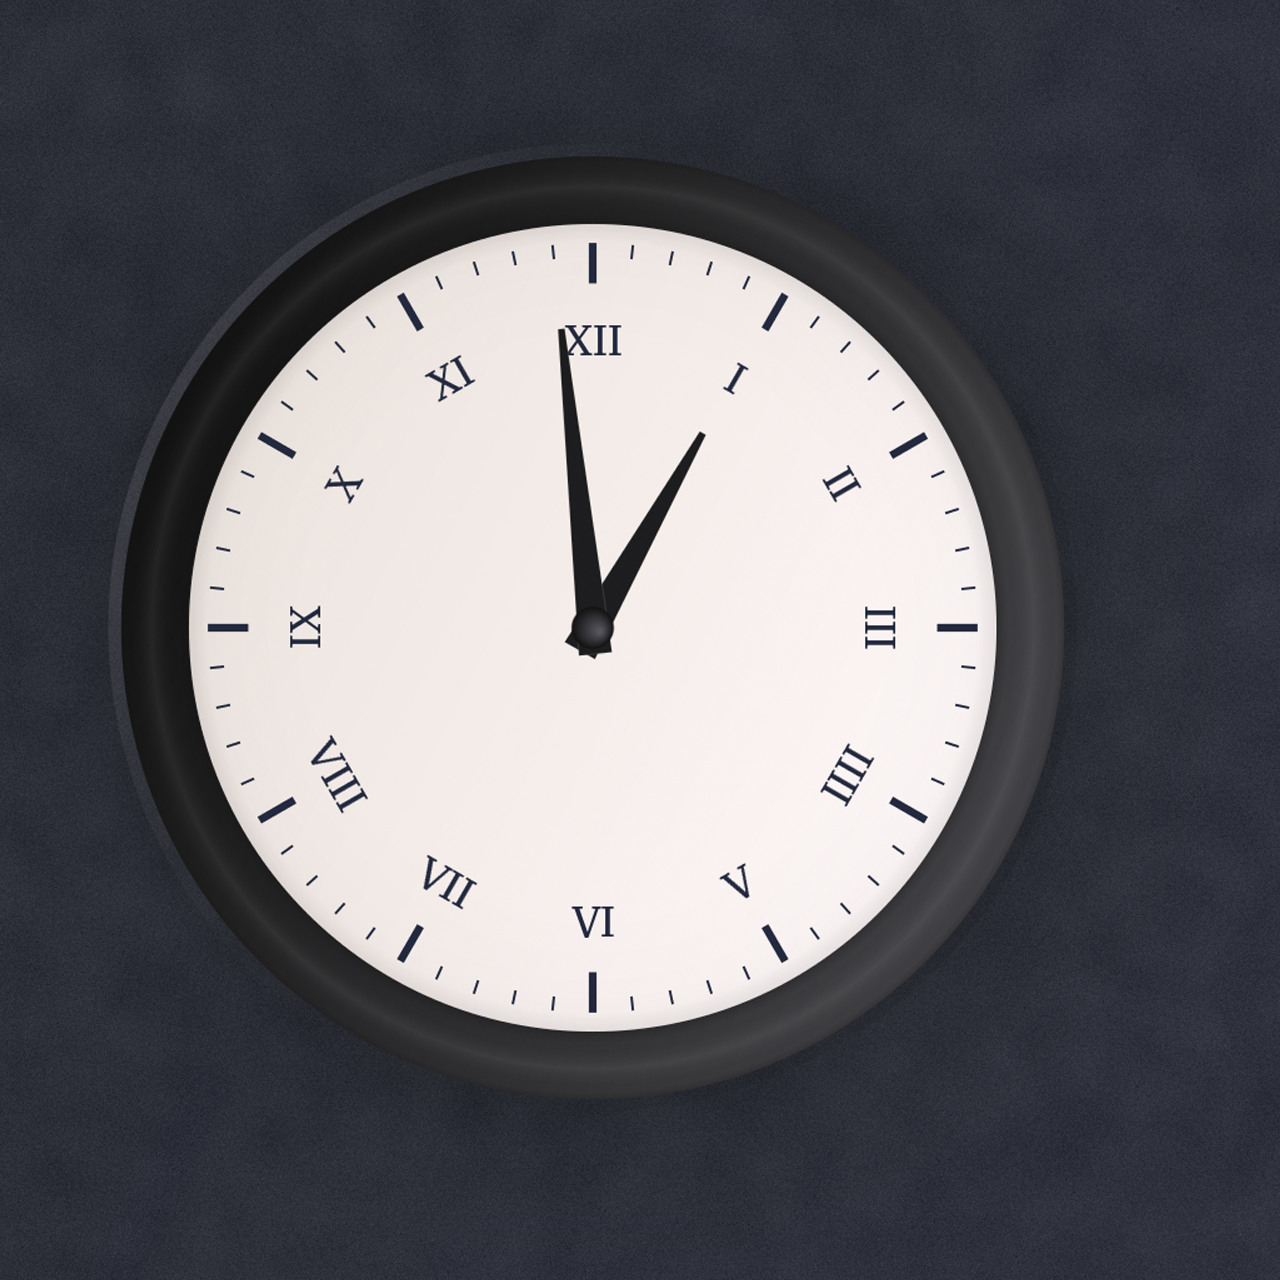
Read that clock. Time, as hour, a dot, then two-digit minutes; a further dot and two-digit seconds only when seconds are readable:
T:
12.59
